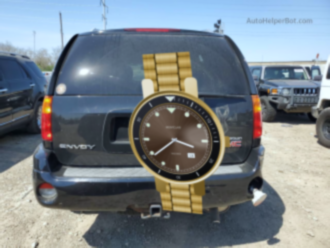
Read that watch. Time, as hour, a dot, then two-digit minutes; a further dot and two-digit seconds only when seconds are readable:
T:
3.39
